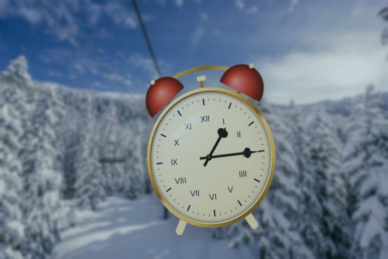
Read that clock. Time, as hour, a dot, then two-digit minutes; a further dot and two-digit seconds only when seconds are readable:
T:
1.15
